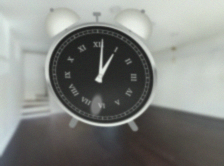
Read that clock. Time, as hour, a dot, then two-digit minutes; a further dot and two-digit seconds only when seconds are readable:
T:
1.01
